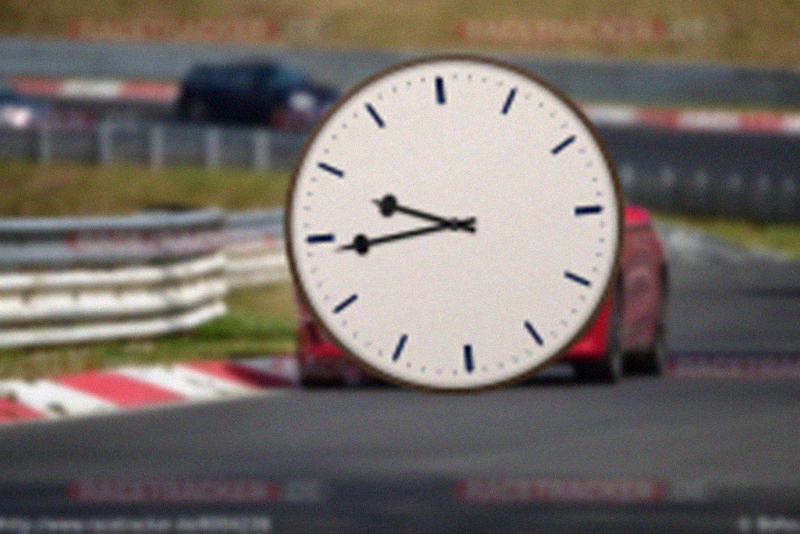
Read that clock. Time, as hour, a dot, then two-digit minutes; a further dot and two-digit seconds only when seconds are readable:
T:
9.44
